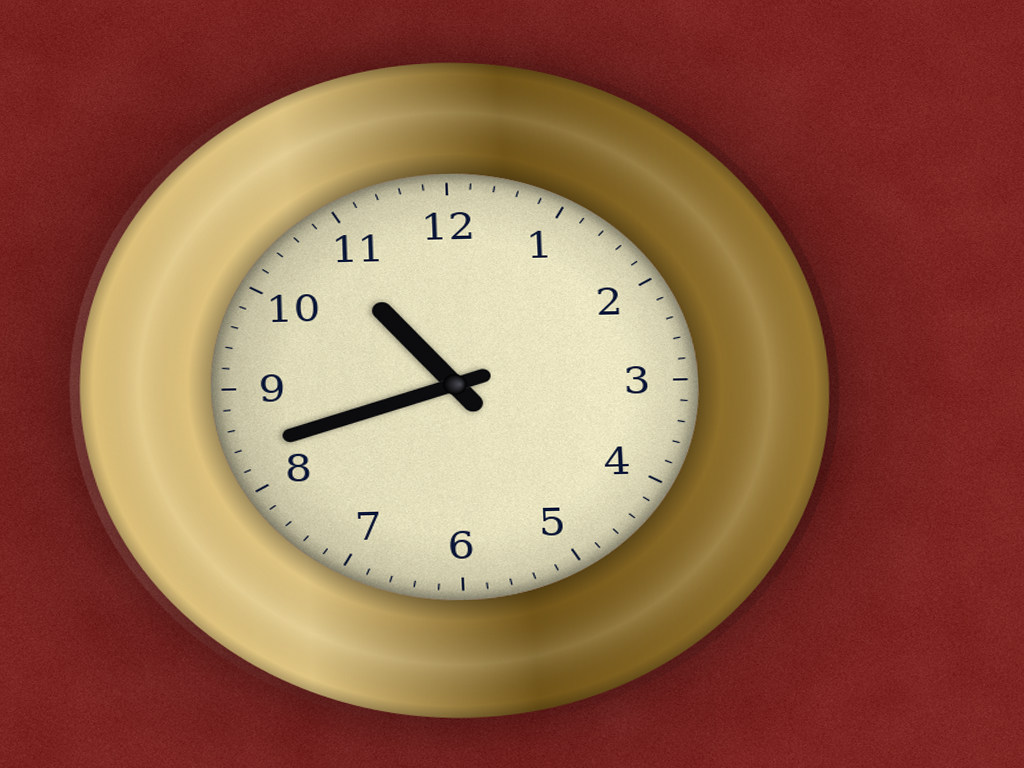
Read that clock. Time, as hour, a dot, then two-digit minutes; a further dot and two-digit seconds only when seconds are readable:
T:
10.42
